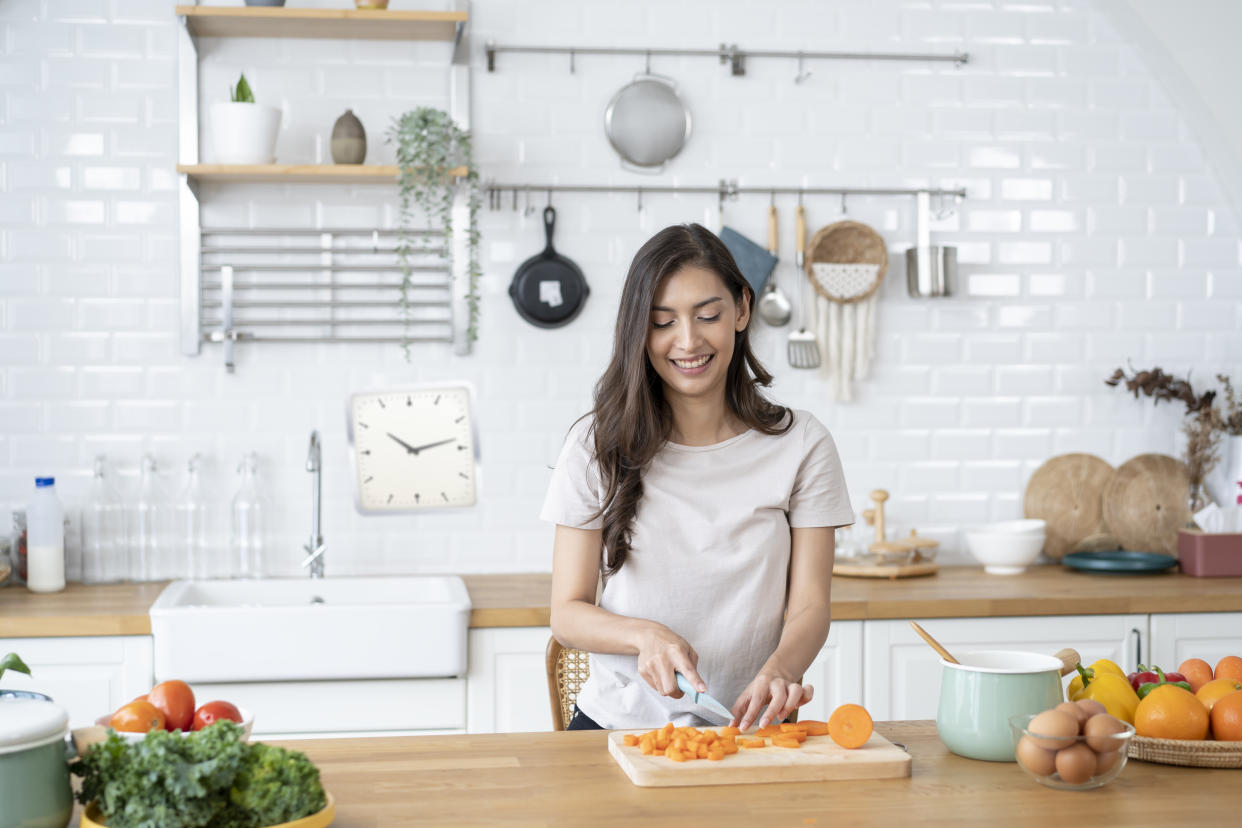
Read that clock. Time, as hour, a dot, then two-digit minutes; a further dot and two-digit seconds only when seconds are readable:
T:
10.13
